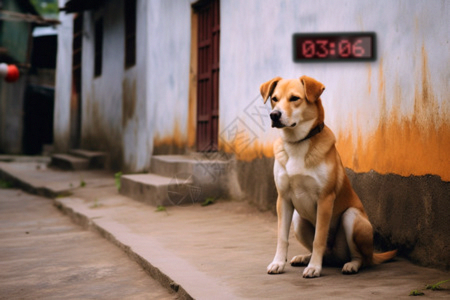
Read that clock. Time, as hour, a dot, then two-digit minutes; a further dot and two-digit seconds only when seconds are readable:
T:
3.06
